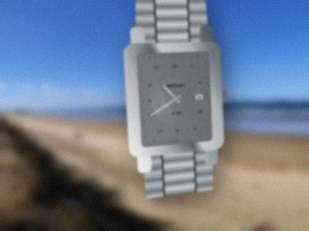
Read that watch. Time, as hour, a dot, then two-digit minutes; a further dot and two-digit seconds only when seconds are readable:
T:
10.40
